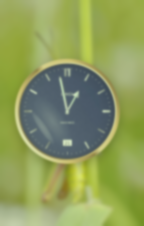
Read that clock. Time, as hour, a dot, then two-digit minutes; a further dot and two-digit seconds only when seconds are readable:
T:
12.58
